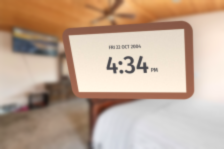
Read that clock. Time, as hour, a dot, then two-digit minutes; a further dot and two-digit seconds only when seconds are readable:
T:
4.34
